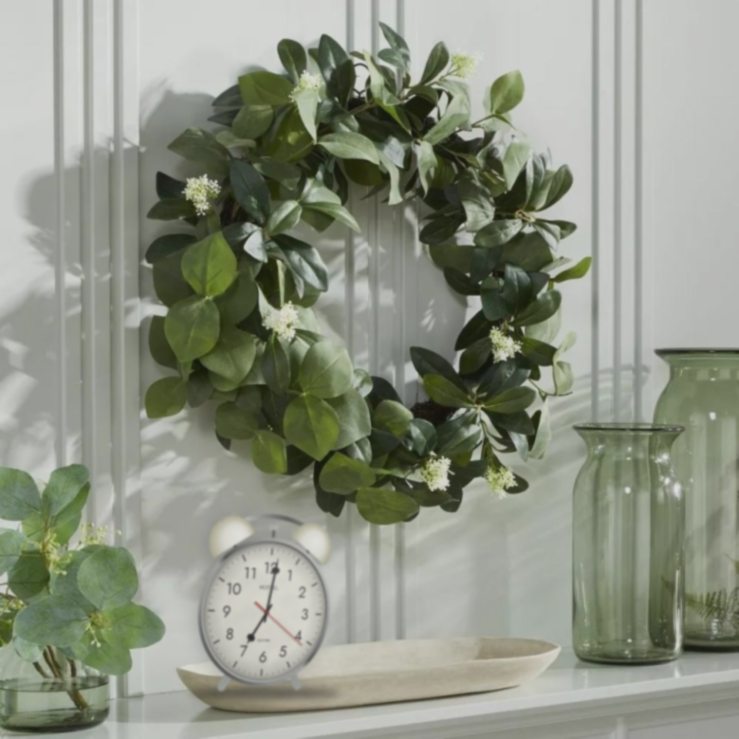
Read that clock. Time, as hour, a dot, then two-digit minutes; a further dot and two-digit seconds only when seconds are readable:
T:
7.01.21
